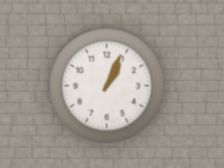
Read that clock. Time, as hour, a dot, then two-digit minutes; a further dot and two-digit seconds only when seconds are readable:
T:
1.04
